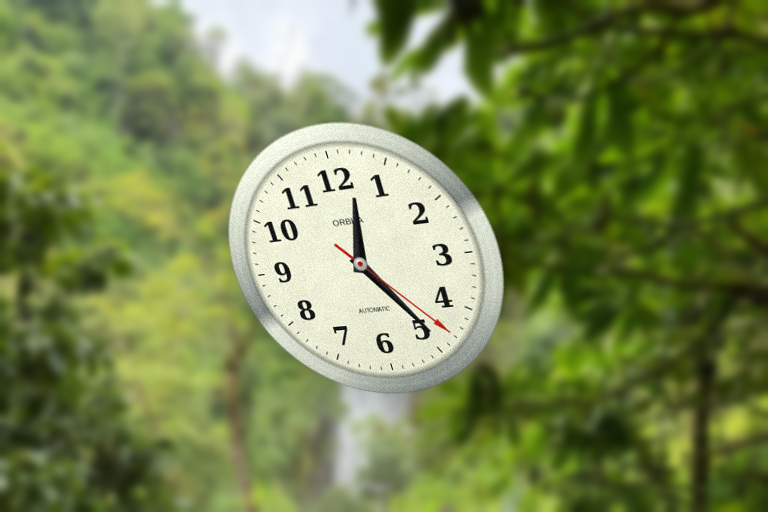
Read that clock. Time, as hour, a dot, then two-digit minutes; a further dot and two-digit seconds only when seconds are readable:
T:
12.24.23
